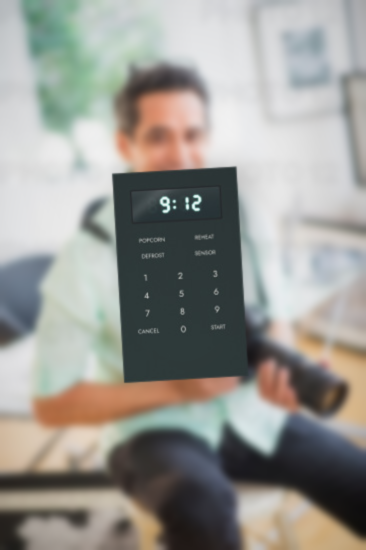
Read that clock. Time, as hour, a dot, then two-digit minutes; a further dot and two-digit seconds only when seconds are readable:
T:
9.12
